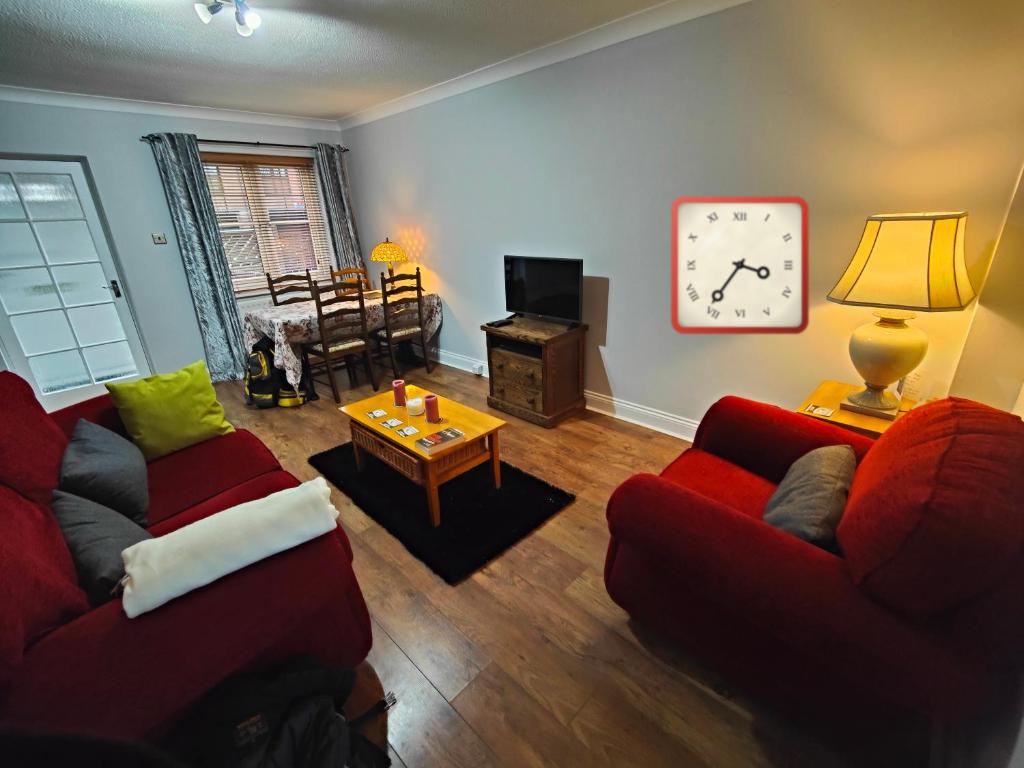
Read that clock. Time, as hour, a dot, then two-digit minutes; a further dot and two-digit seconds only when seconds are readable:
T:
3.36
